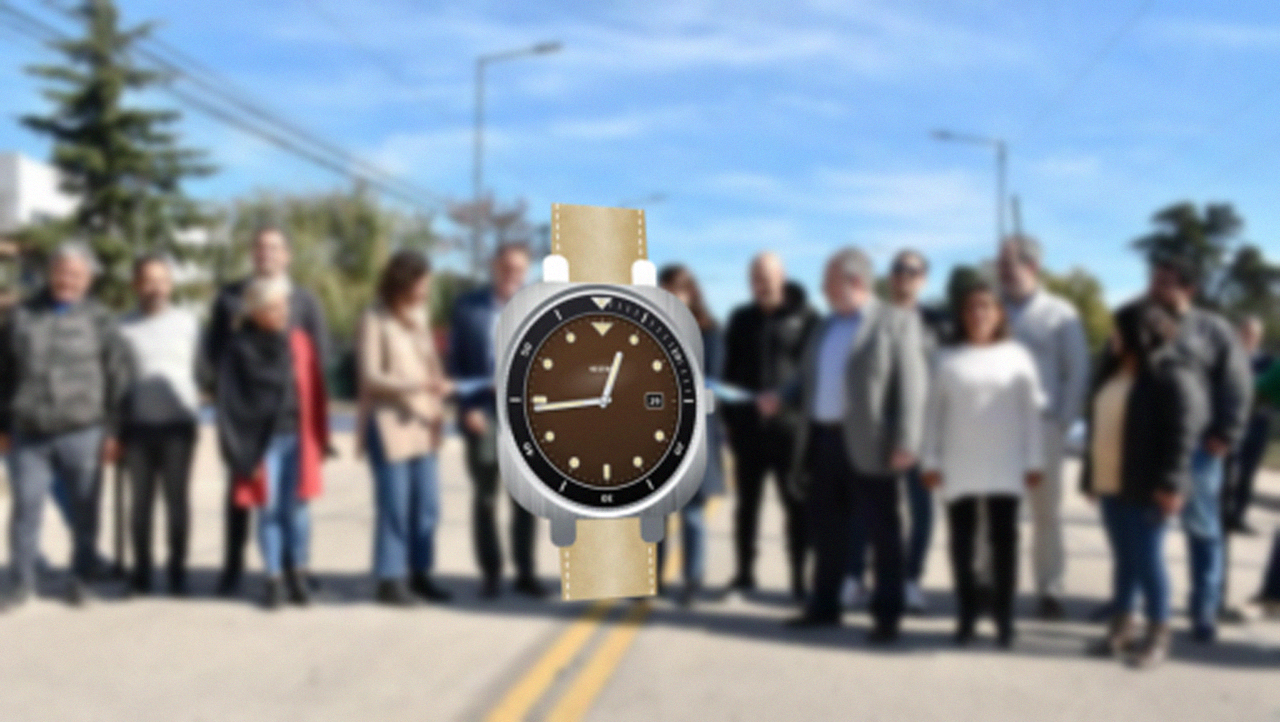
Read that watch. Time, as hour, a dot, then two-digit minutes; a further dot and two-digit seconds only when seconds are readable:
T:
12.44
